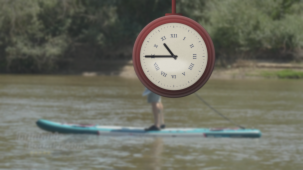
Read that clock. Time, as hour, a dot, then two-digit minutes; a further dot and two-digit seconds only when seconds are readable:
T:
10.45
